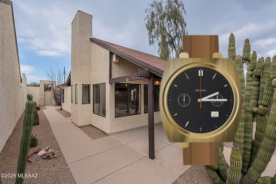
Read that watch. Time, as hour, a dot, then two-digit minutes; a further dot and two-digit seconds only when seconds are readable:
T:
2.15
